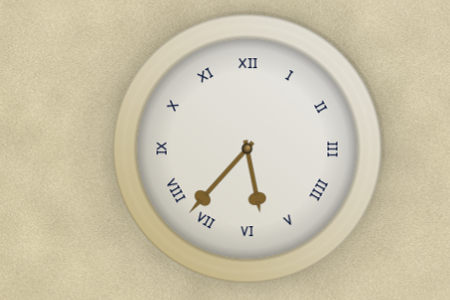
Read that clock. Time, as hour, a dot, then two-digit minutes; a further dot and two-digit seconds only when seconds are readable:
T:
5.37
